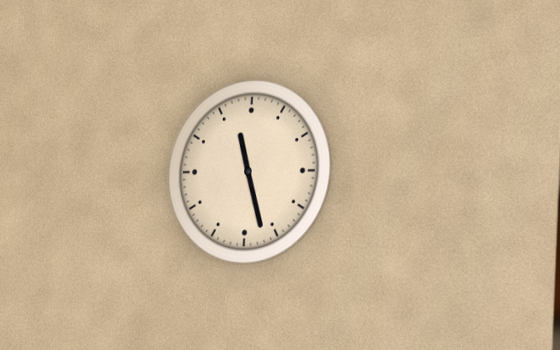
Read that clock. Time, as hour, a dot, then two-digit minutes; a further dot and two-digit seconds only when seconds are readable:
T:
11.27
